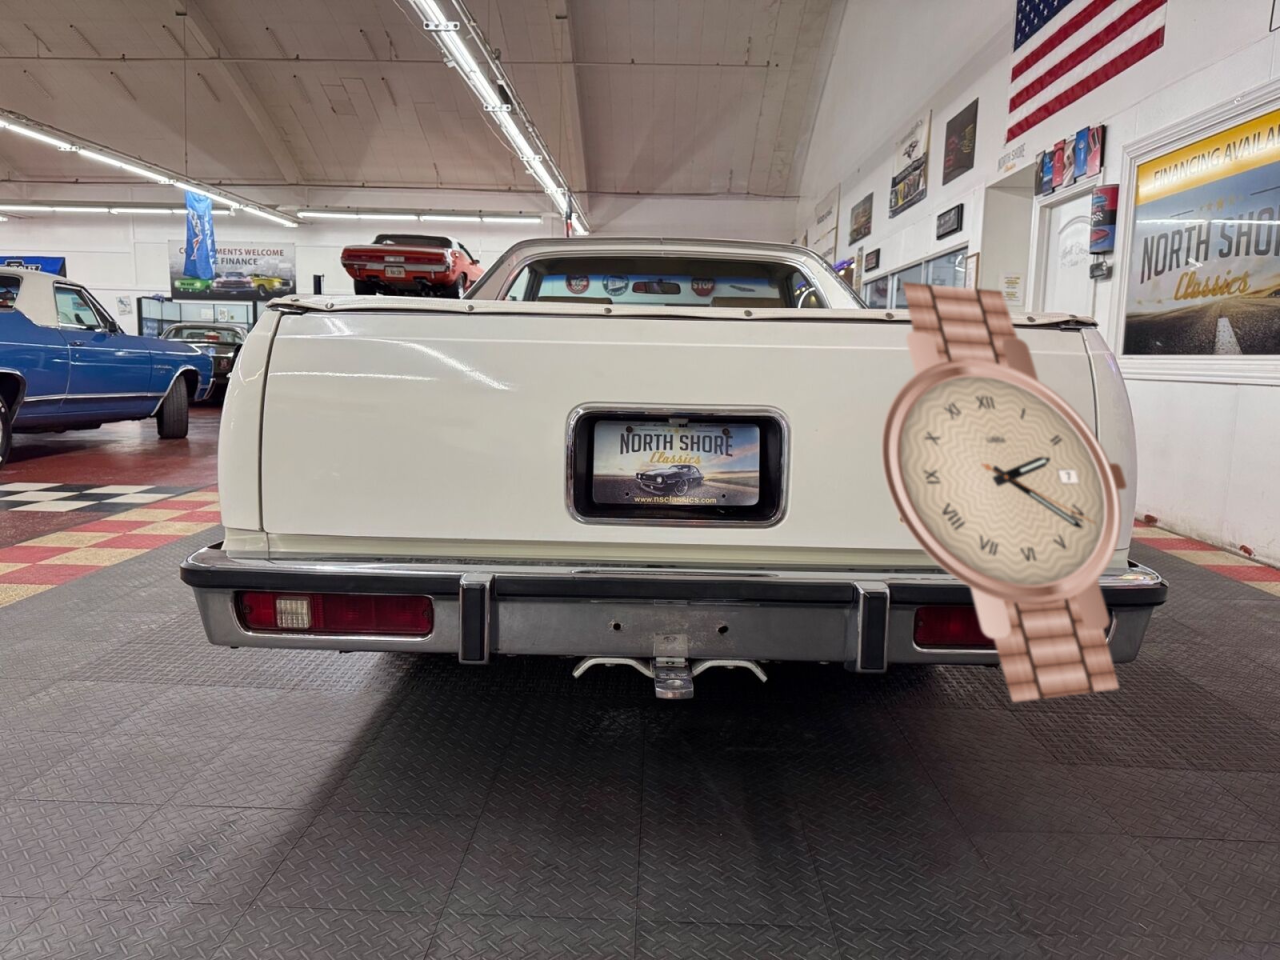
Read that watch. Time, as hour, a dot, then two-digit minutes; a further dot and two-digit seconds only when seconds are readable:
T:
2.21.20
